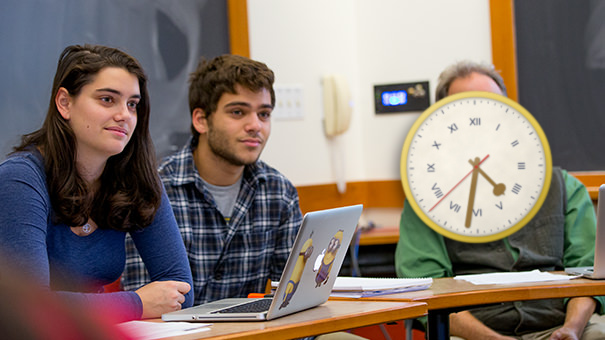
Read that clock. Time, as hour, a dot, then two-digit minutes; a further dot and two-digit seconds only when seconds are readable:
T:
4.31.38
